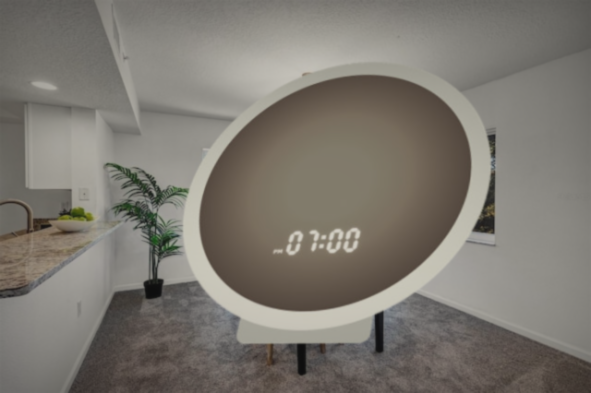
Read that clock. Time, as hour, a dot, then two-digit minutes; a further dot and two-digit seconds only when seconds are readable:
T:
7.00
